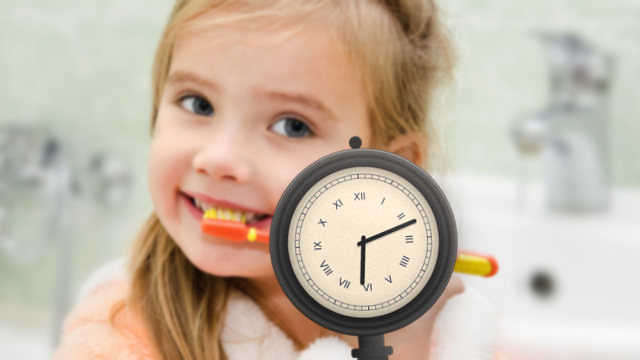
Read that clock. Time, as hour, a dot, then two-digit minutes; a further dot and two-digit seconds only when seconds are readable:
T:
6.12
